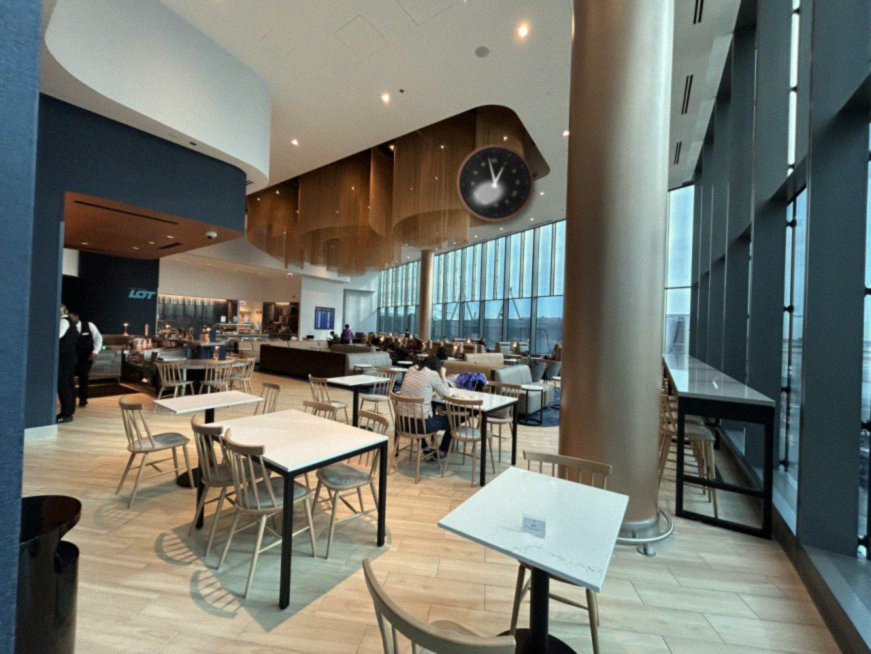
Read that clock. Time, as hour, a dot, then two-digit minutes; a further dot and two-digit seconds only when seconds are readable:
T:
12.58
